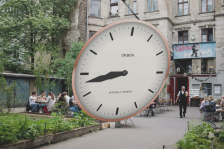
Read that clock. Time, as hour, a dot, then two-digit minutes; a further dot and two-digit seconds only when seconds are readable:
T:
8.43
